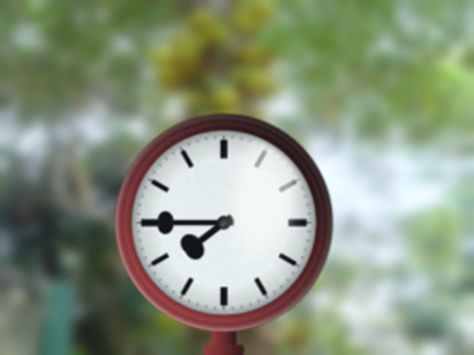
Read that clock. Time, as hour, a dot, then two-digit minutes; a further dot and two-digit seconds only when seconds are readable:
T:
7.45
